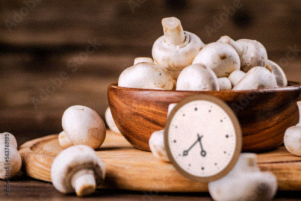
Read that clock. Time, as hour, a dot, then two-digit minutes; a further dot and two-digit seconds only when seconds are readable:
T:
5.39
